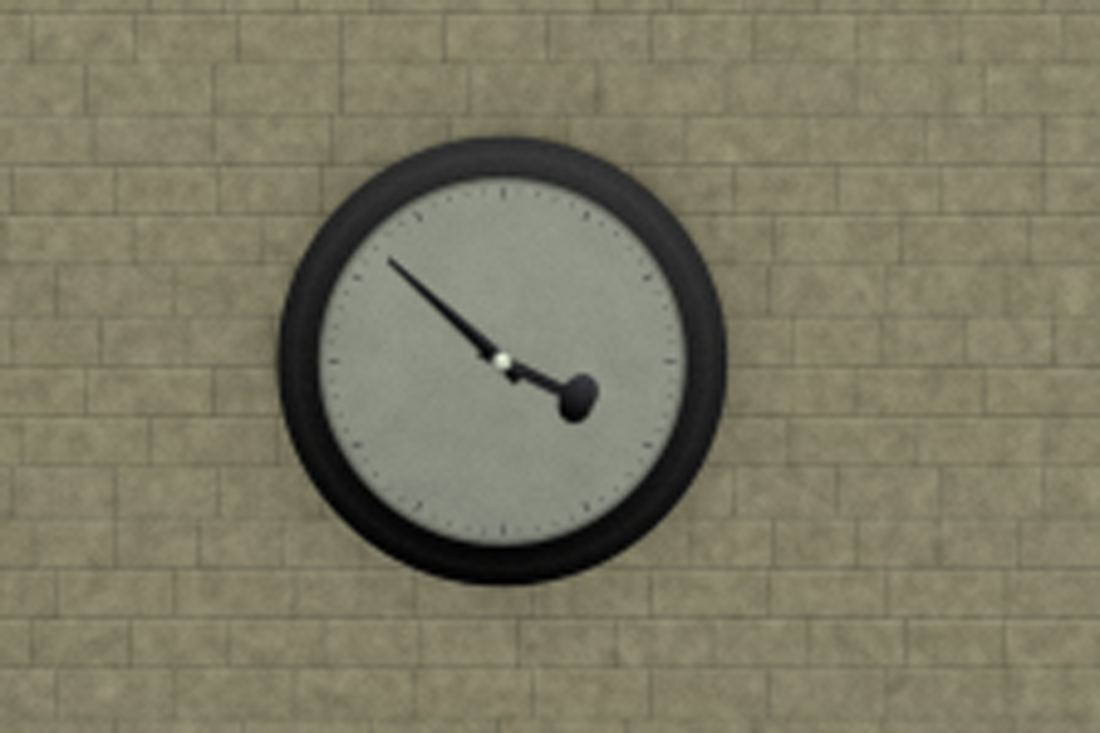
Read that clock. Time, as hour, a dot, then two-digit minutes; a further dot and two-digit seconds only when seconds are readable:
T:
3.52
